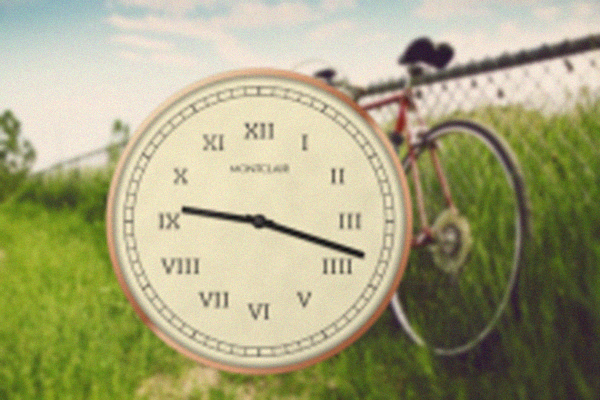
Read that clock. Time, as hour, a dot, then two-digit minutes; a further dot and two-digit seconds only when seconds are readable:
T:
9.18
